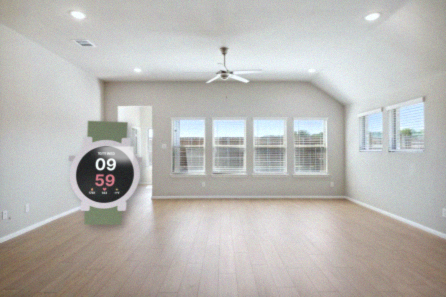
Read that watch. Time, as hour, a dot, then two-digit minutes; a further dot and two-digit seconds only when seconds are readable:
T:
9.59
